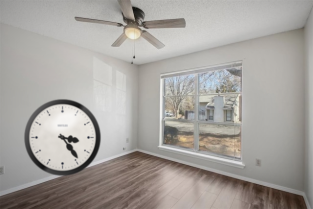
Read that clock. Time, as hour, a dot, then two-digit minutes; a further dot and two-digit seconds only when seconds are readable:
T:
3.24
